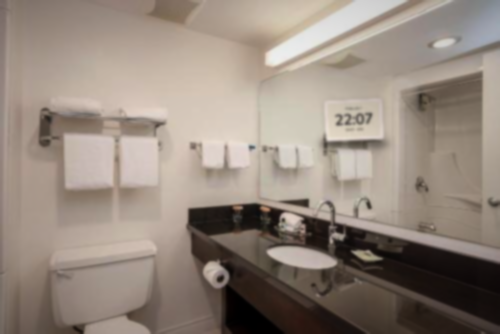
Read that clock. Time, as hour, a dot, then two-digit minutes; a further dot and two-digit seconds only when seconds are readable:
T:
22.07
